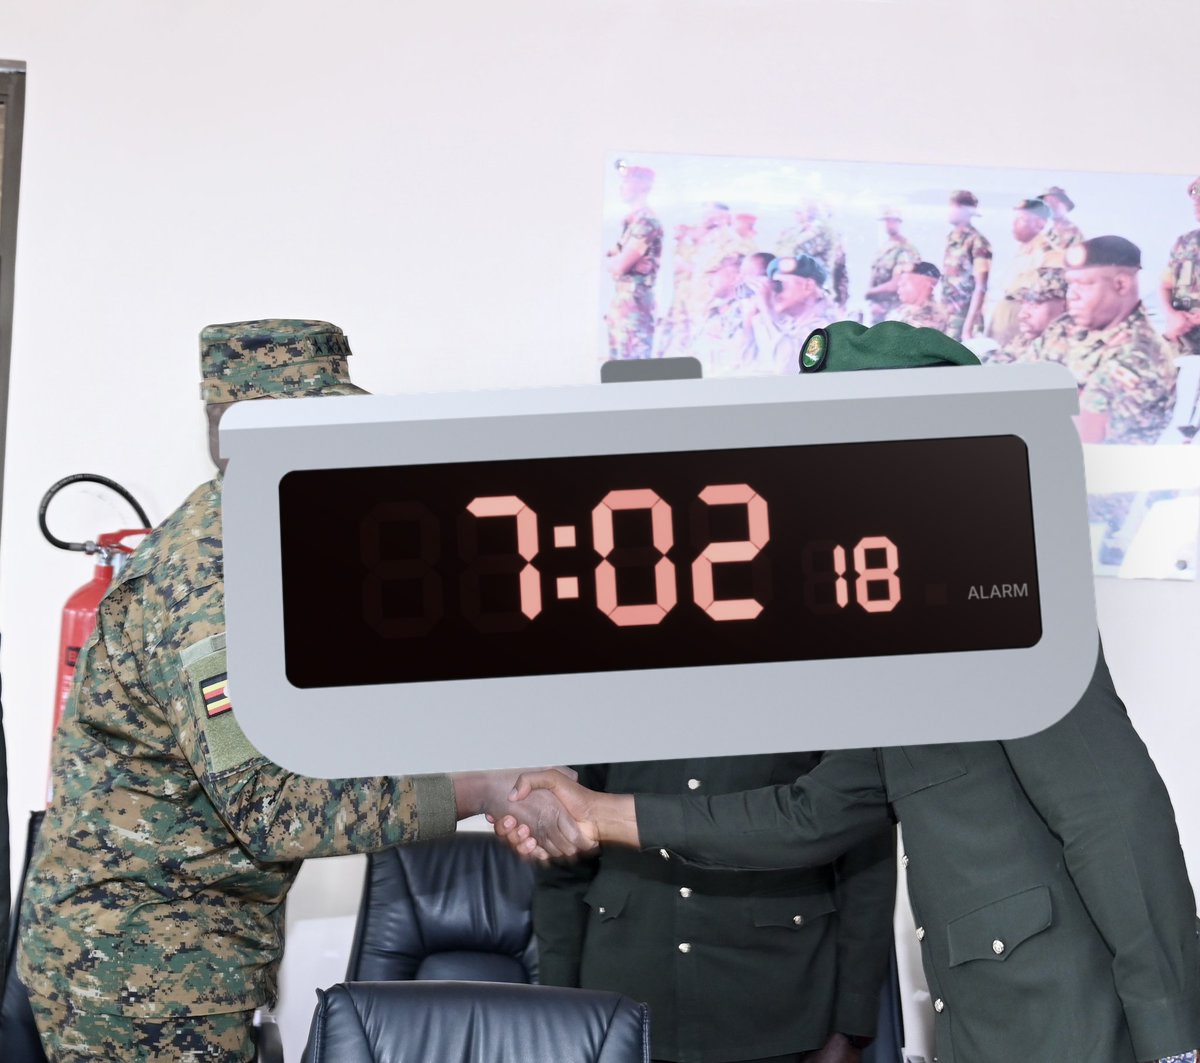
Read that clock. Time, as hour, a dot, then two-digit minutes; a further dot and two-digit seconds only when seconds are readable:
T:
7.02.18
